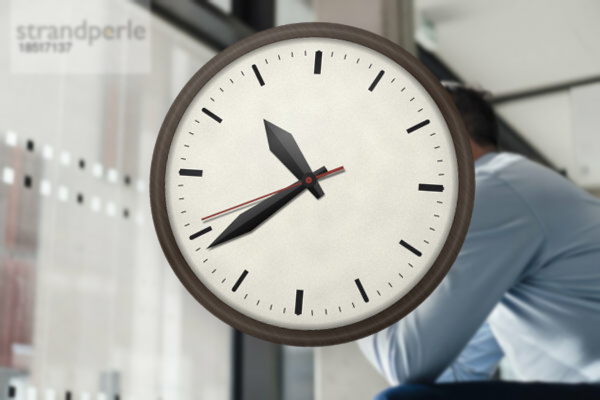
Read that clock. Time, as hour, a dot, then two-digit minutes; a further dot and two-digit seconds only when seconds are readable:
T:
10.38.41
